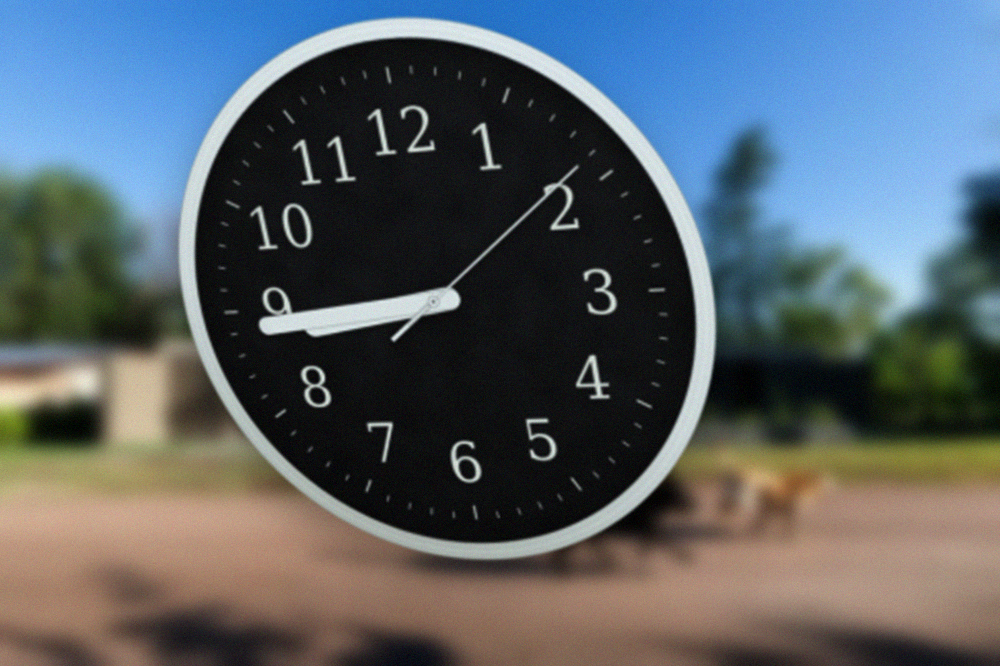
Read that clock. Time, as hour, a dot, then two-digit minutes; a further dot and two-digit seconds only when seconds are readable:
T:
8.44.09
